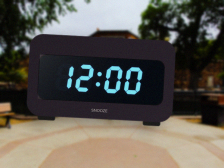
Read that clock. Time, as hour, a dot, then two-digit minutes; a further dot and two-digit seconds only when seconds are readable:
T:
12.00
